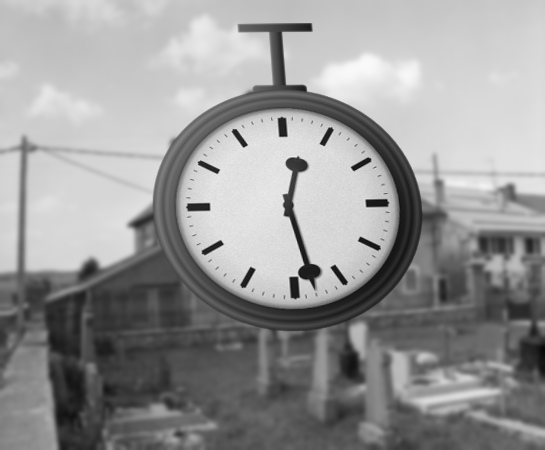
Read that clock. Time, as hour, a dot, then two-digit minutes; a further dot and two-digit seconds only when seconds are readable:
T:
12.28
